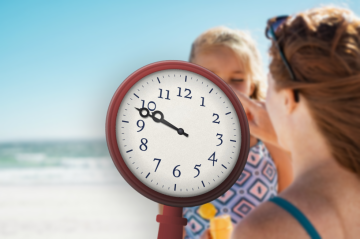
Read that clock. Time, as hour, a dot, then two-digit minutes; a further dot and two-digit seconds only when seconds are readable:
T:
9.48
